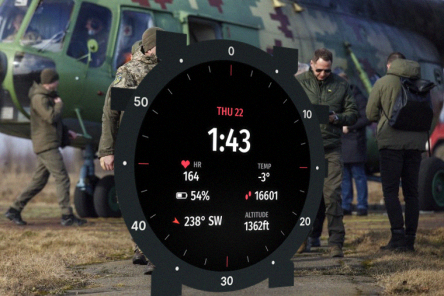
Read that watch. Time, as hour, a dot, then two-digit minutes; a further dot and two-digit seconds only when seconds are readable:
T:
1.43
